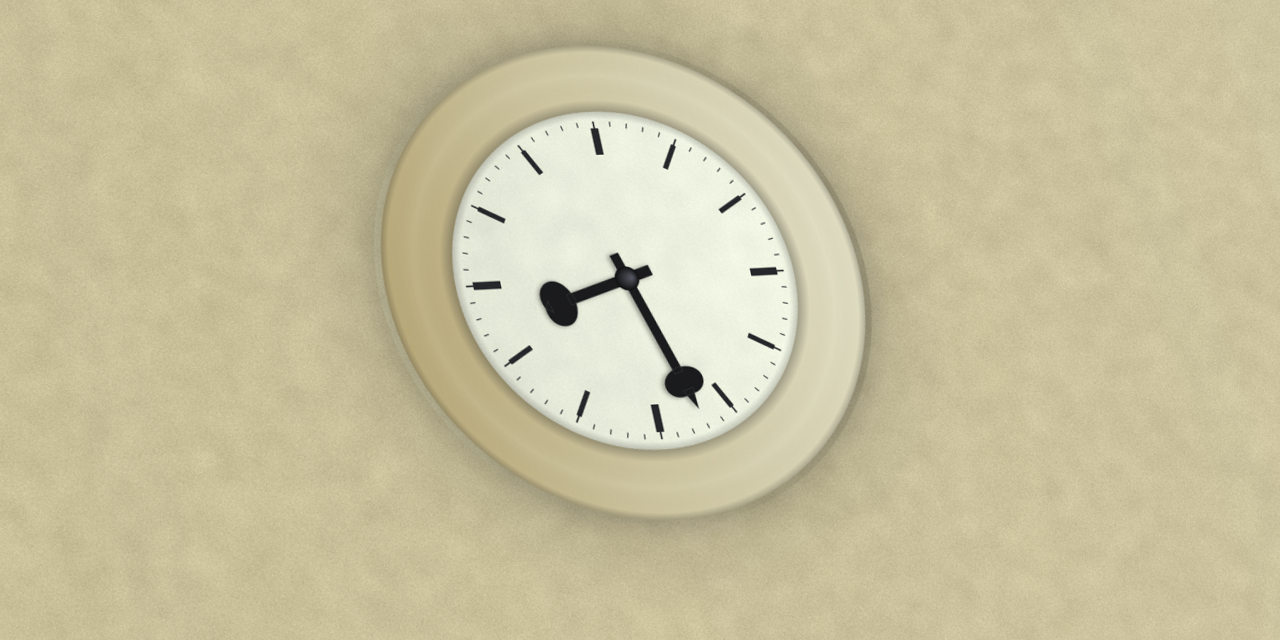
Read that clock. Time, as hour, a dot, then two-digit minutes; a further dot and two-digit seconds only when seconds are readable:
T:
8.27
